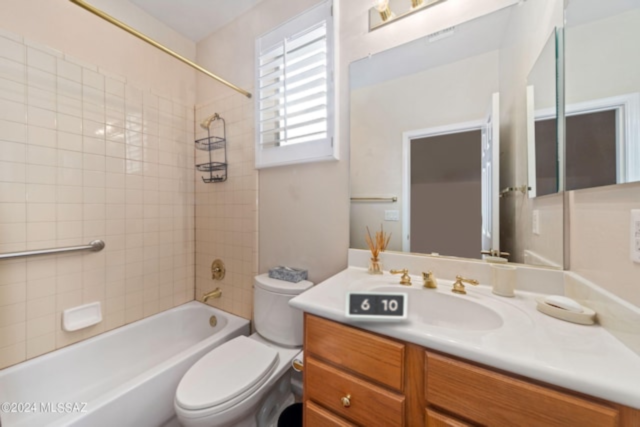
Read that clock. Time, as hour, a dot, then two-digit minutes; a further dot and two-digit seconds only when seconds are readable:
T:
6.10
